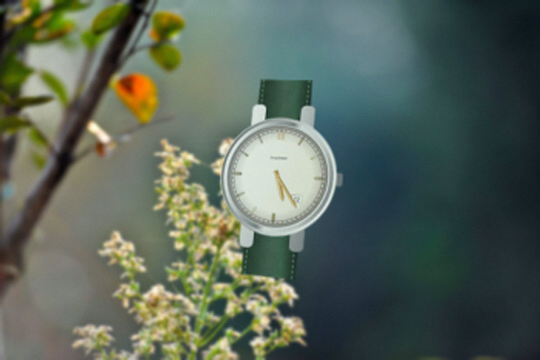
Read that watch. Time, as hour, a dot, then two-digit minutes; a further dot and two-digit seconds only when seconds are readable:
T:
5.24
